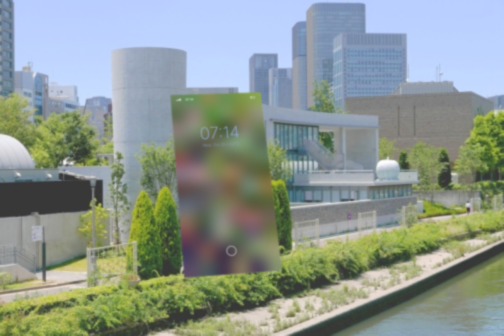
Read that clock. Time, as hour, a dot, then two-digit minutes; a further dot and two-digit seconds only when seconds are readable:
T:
7.14
